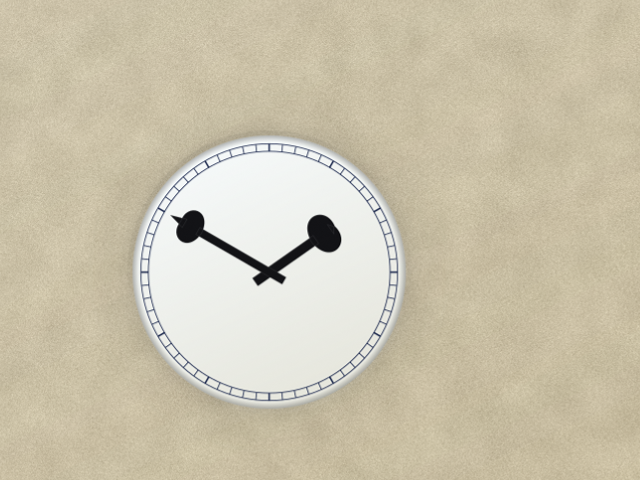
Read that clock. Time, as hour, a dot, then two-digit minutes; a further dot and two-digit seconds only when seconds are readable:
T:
1.50
